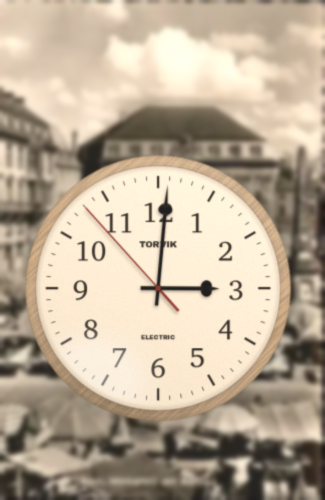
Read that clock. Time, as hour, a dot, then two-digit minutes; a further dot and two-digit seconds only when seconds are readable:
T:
3.00.53
